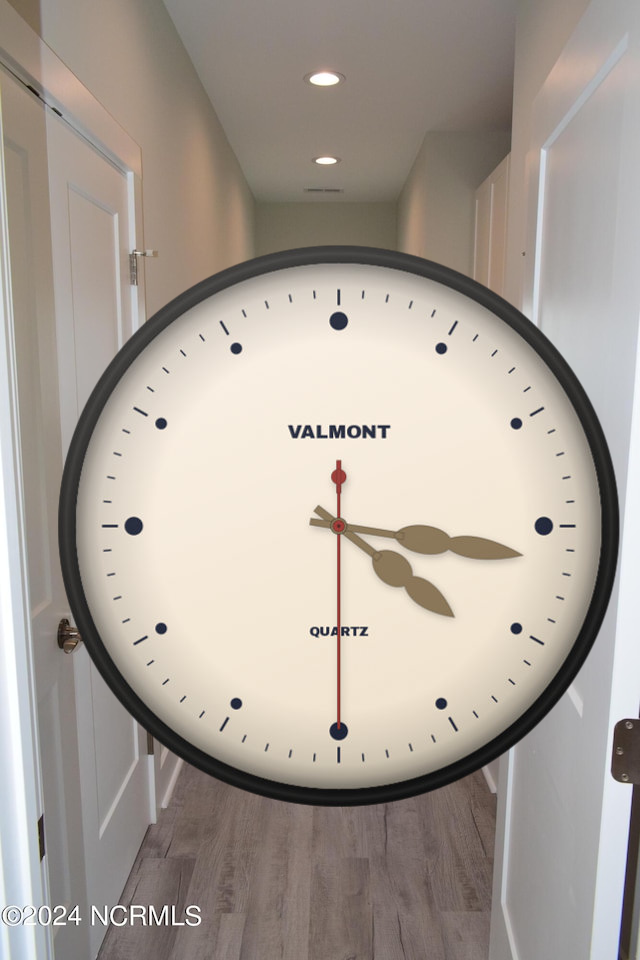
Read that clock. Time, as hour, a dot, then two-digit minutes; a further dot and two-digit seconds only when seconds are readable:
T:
4.16.30
